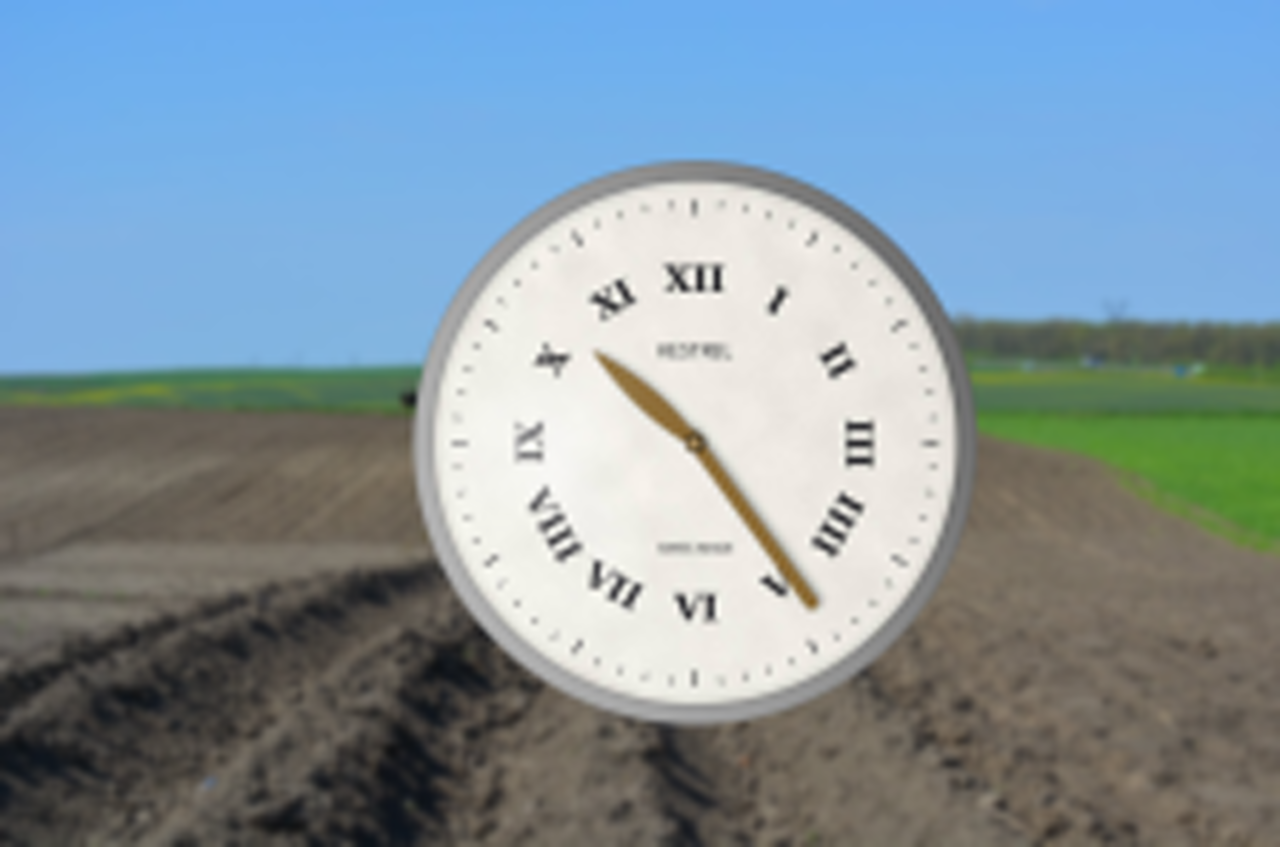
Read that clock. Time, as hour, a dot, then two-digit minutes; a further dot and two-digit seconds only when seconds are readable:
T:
10.24
